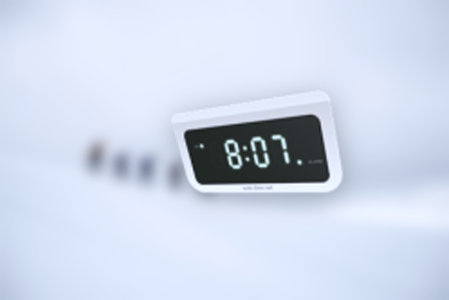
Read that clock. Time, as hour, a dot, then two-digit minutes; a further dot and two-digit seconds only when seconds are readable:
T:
8.07
